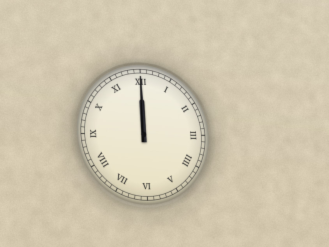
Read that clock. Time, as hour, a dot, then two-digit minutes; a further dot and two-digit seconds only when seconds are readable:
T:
12.00
